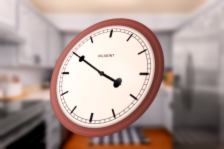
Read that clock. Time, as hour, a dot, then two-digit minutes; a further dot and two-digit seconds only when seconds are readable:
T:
3.50
